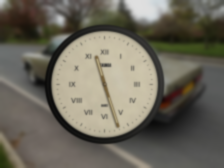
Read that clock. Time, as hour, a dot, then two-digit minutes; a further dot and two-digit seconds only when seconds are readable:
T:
11.27
